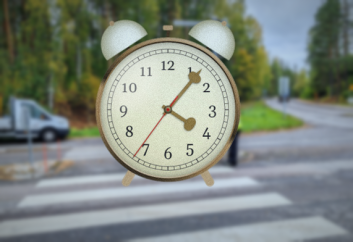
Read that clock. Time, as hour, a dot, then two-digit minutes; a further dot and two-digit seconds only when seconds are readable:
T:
4.06.36
